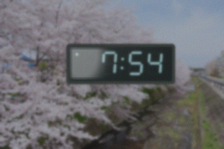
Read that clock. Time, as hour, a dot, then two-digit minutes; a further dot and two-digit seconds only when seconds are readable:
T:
7.54
